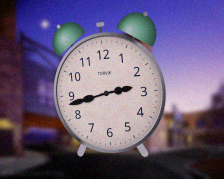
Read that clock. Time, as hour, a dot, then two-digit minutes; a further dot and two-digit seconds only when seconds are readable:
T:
2.43
